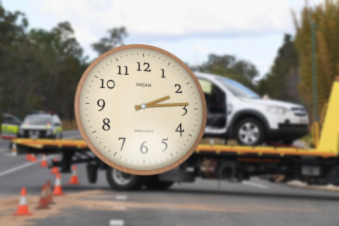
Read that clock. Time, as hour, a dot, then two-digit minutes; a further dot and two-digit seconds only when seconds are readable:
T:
2.14
